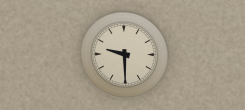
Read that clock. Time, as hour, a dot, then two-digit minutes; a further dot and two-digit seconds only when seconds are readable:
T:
9.30
